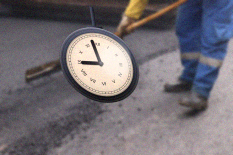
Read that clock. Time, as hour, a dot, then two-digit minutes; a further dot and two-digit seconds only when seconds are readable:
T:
8.58
